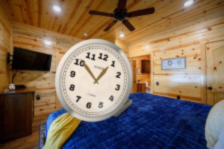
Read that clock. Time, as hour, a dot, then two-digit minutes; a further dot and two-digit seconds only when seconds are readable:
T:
12.51
